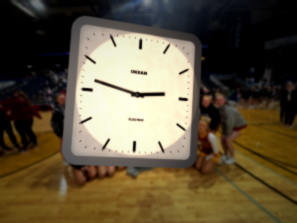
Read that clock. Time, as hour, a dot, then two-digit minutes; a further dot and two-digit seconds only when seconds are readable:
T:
2.47
